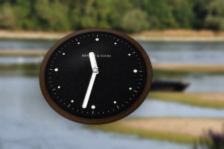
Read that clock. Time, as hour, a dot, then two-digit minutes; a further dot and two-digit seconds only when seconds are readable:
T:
11.32
